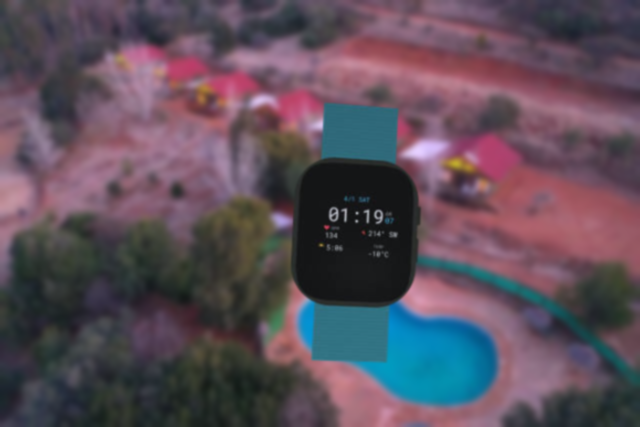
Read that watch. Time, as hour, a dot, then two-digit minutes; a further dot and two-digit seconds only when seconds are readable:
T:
1.19
